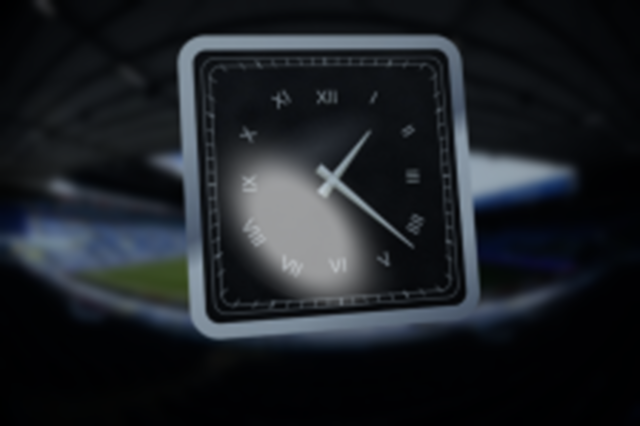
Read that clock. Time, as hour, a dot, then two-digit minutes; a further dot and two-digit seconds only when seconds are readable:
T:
1.22
